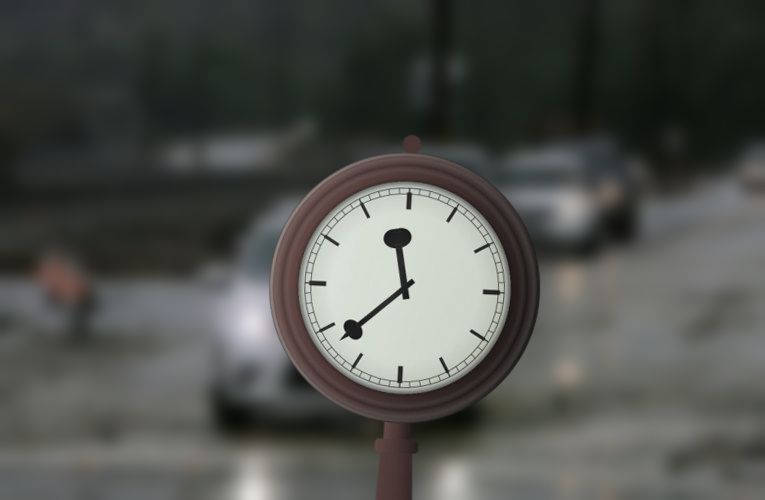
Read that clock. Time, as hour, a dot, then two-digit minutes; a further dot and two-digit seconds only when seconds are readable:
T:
11.38
